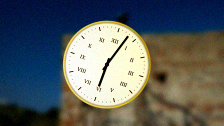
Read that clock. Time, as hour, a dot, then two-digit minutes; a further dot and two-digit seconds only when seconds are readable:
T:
6.03
